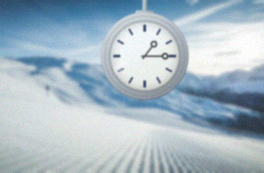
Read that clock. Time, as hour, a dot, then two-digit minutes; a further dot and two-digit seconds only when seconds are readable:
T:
1.15
